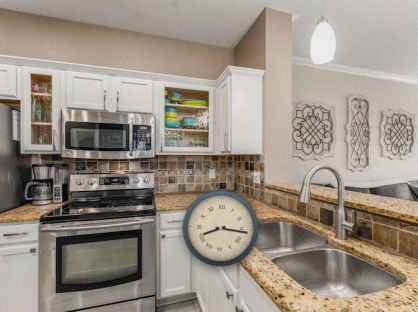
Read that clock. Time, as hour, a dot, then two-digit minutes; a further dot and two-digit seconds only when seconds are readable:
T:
8.16
